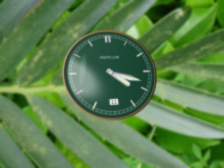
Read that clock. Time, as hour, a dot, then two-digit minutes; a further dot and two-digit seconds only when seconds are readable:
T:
4.18
